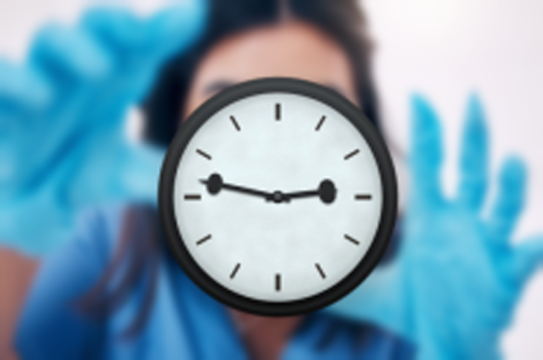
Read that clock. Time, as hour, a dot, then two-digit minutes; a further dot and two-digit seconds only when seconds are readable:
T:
2.47
